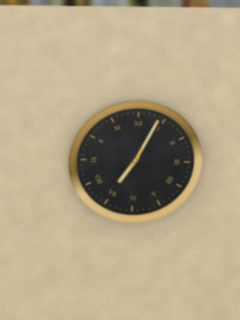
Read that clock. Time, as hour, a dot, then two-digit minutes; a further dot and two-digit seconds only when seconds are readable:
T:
7.04
